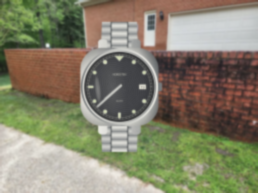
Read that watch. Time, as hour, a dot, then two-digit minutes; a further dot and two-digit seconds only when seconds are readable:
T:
7.38
